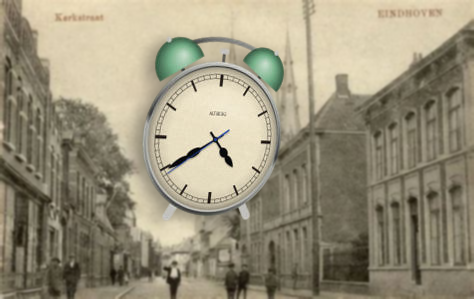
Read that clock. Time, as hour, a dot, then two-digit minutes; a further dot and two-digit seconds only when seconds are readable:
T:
4.39.39
